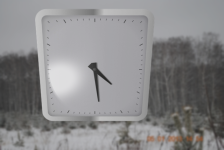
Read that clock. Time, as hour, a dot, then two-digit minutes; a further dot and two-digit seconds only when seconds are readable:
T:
4.29
